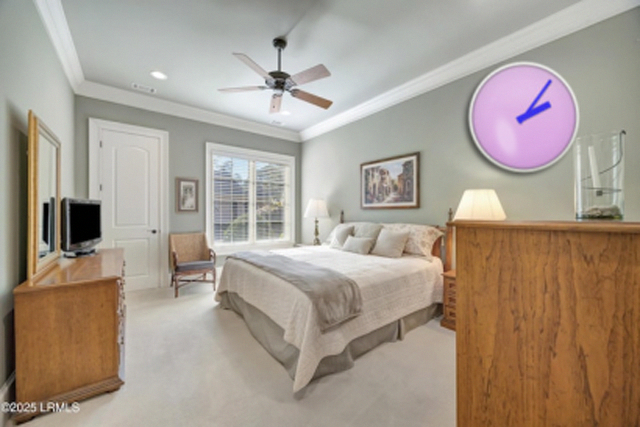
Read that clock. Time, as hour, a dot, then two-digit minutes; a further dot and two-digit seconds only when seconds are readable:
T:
2.06
